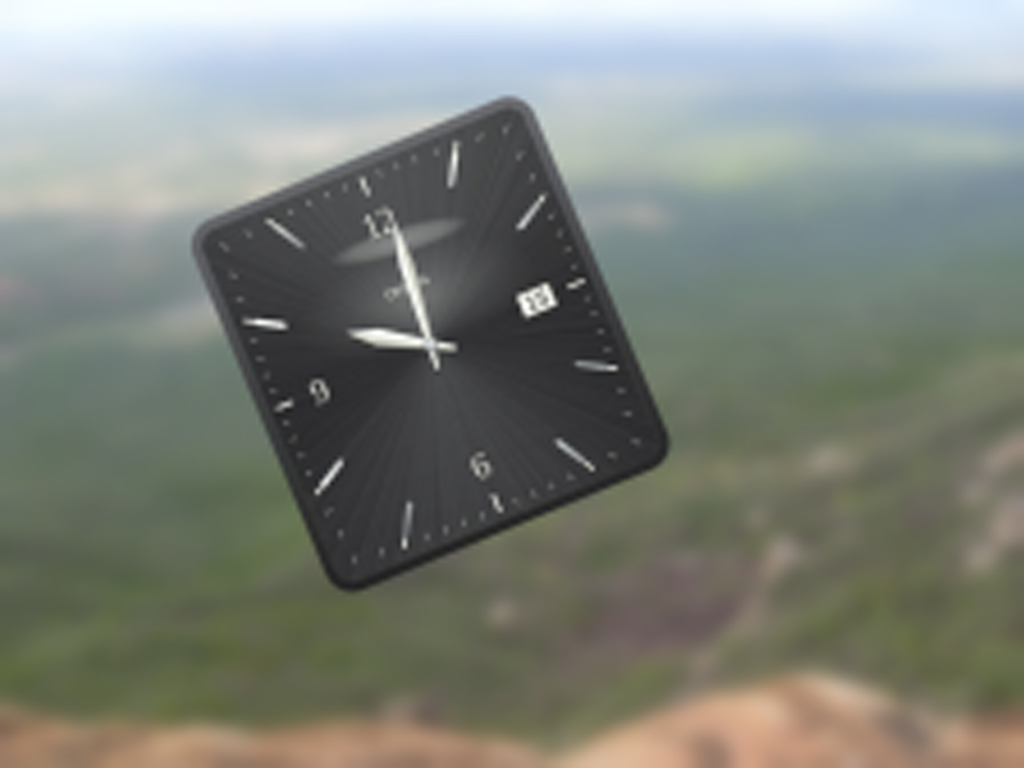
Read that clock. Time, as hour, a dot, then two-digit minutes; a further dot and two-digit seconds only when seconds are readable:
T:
10.01
